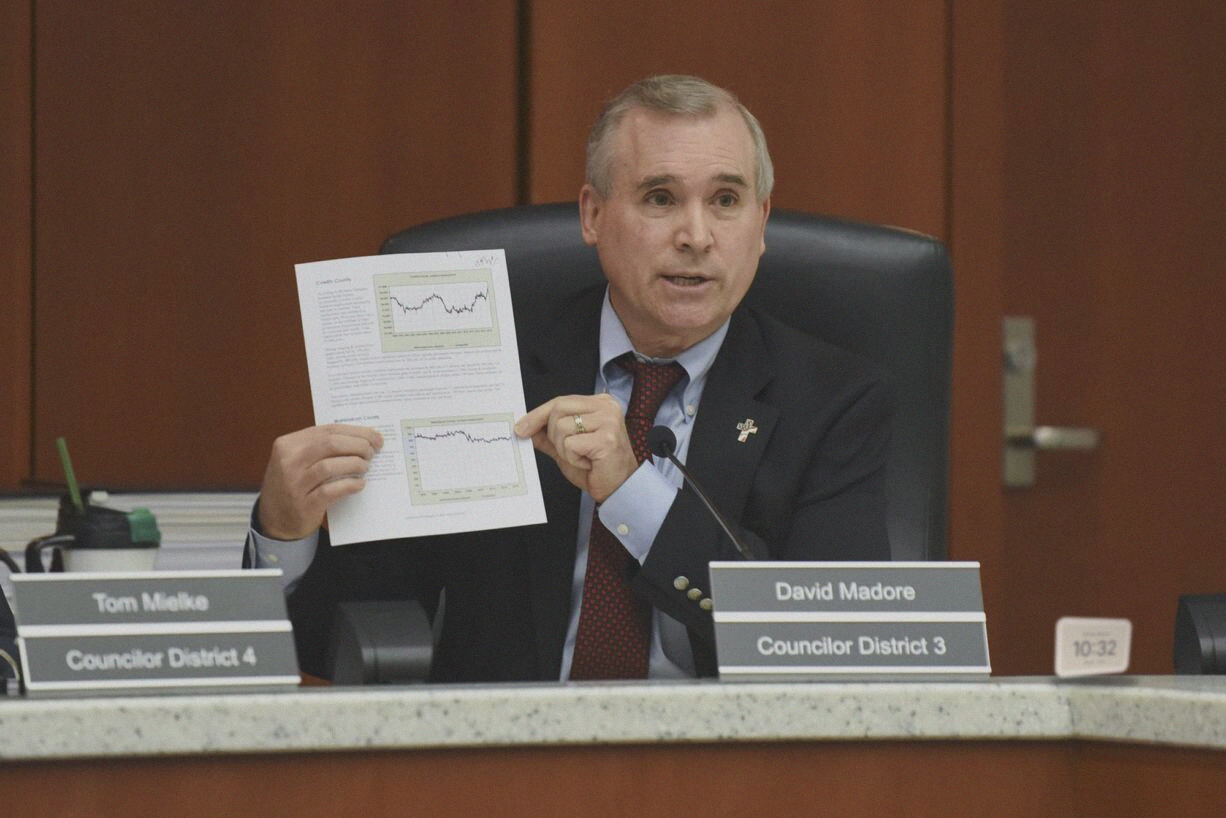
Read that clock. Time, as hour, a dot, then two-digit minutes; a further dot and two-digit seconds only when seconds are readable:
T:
10.32
